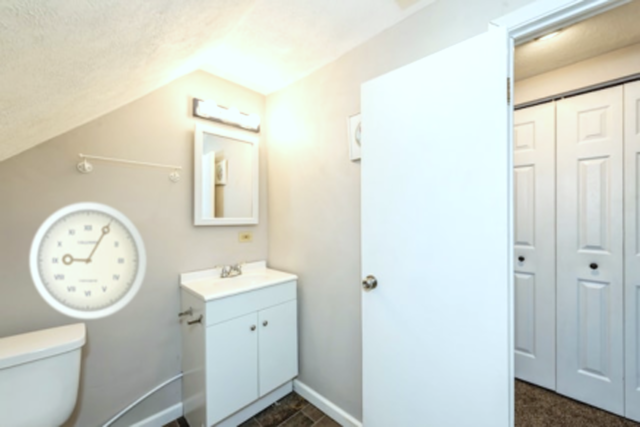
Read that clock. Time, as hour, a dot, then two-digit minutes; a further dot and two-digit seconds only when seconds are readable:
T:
9.05
